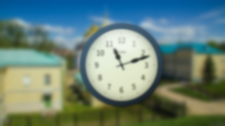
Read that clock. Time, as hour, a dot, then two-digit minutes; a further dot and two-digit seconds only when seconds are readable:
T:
11.12
